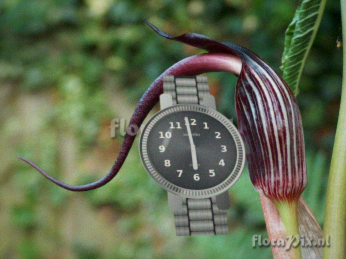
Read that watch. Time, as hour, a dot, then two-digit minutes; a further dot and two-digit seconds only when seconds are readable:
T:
5.59
